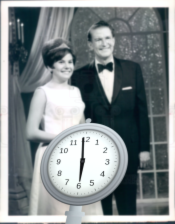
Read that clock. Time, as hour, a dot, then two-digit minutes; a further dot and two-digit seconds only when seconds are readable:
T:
5.59
